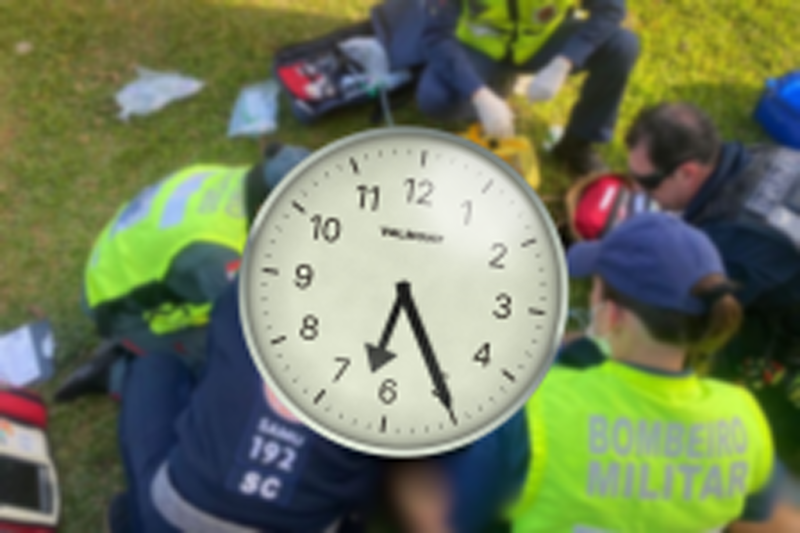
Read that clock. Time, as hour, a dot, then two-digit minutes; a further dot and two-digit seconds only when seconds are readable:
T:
6.25
